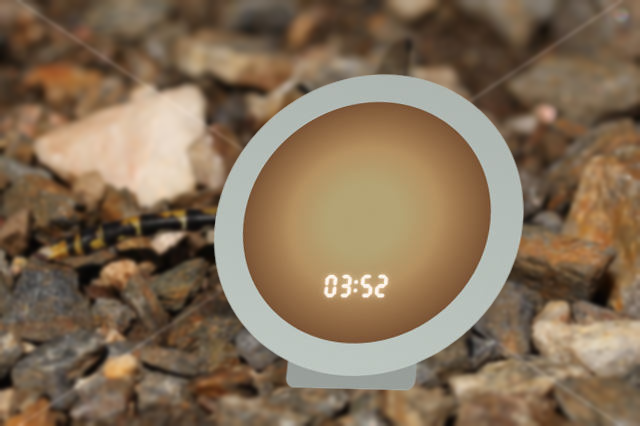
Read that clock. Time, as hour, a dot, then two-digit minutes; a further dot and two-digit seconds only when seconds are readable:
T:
3.52
